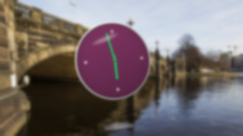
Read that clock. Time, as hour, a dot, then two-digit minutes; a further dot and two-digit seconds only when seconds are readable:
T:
5.58
